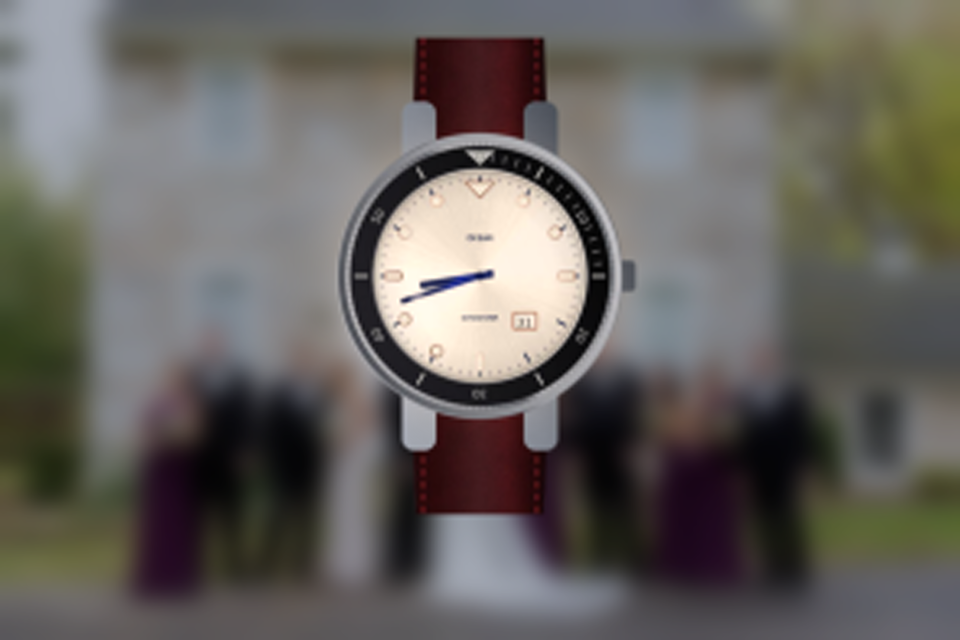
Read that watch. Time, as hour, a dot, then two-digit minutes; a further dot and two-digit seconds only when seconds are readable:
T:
8.42
